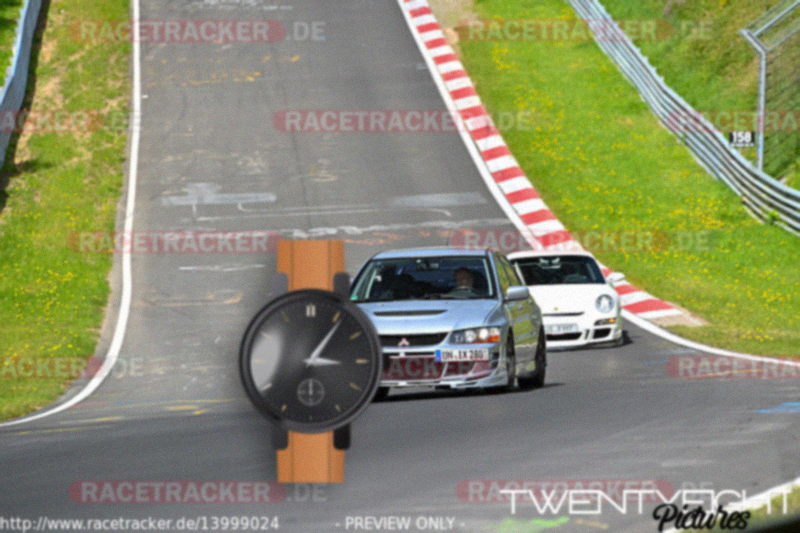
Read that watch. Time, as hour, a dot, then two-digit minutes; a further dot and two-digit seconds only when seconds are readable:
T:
3.06
